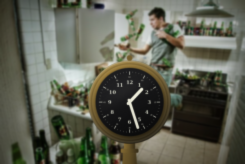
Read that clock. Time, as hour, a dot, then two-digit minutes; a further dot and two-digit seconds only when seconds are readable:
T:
1.27
